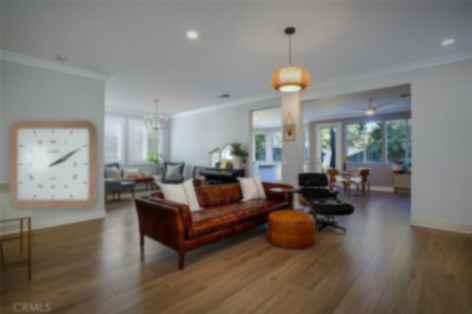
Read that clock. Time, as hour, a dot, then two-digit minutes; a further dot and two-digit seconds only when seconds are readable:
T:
2.10
